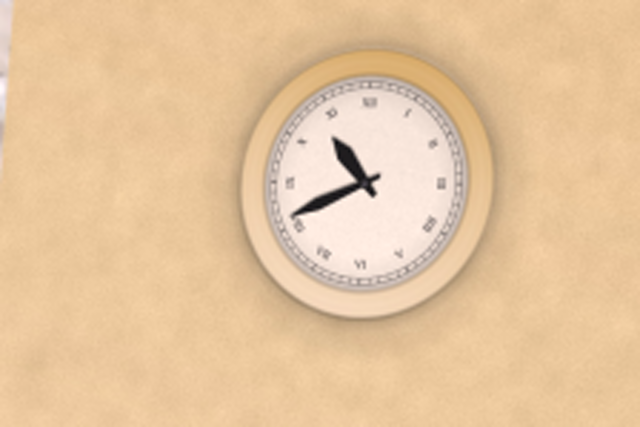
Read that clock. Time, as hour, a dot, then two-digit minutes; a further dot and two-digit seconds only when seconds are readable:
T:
10.41
